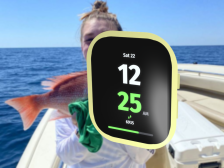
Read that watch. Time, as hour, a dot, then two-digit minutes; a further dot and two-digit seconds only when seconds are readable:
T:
12.25
